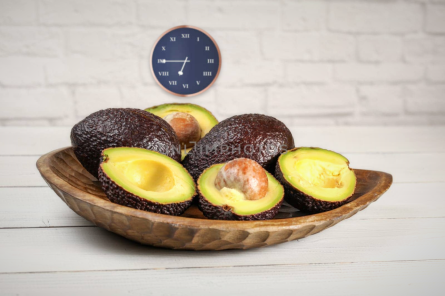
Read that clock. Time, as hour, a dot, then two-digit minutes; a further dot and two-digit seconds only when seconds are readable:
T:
6.45
